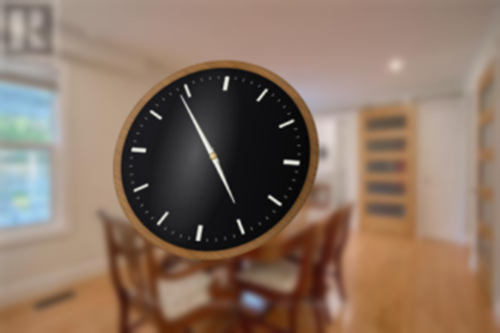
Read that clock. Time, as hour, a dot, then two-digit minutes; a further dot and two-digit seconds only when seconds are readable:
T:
4.54
